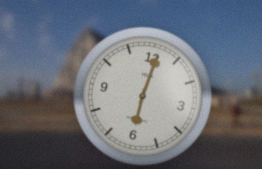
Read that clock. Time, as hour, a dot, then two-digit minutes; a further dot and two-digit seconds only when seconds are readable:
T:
6.01
